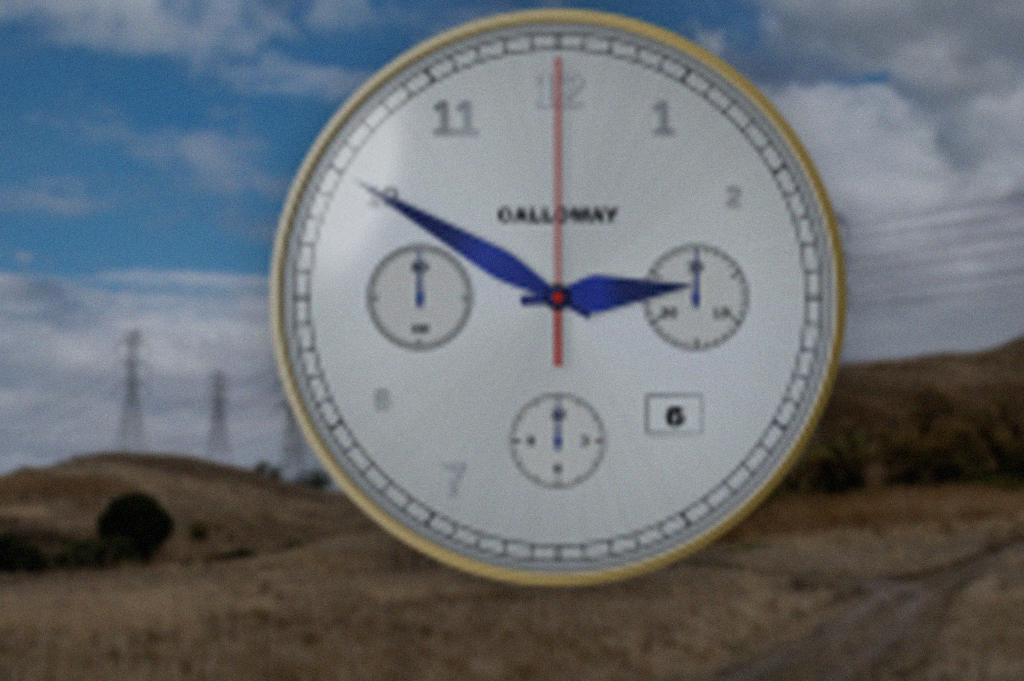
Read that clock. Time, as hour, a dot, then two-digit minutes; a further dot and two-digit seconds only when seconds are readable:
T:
2.50
